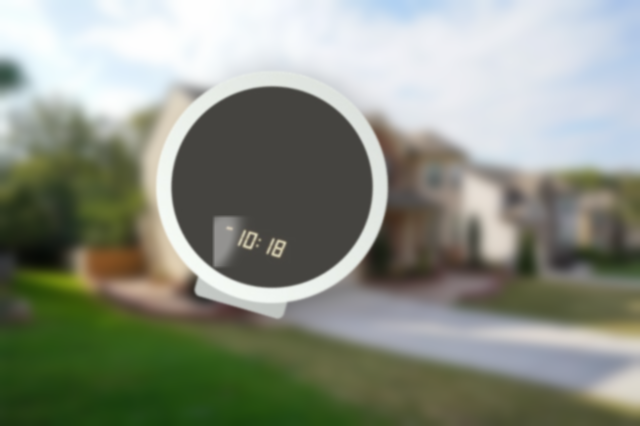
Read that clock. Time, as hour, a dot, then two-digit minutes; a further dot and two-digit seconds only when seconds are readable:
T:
10.18
